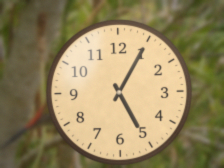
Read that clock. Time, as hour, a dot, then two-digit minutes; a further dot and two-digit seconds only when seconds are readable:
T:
5.05
